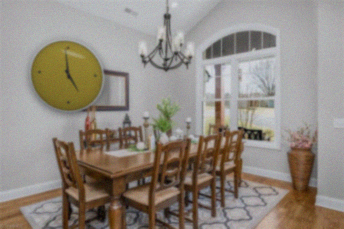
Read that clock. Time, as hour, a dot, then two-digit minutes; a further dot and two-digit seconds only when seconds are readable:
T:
4.59
